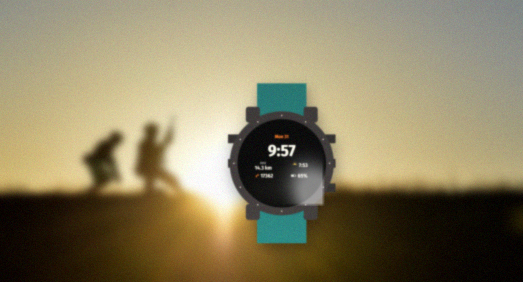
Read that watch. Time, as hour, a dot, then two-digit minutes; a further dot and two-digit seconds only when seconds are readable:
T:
9.57
